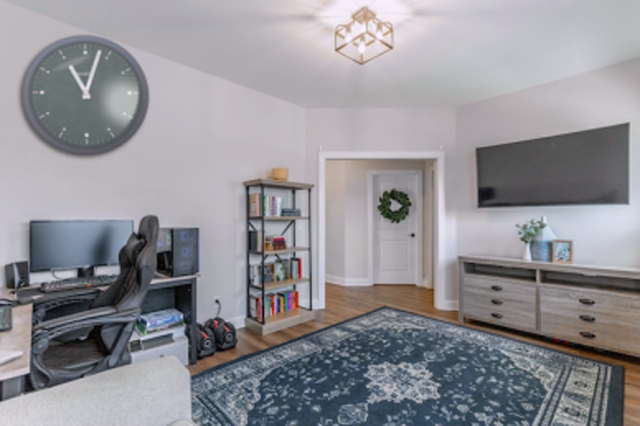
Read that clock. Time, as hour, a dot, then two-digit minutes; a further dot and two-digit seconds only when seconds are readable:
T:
11.03
